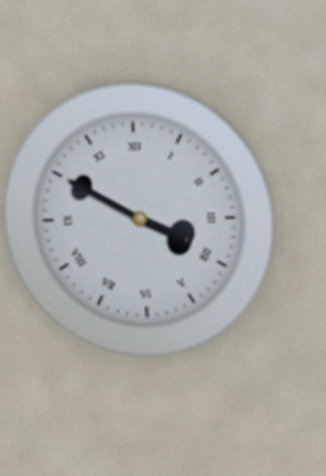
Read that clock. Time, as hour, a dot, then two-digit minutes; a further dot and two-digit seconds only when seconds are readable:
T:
3.50
